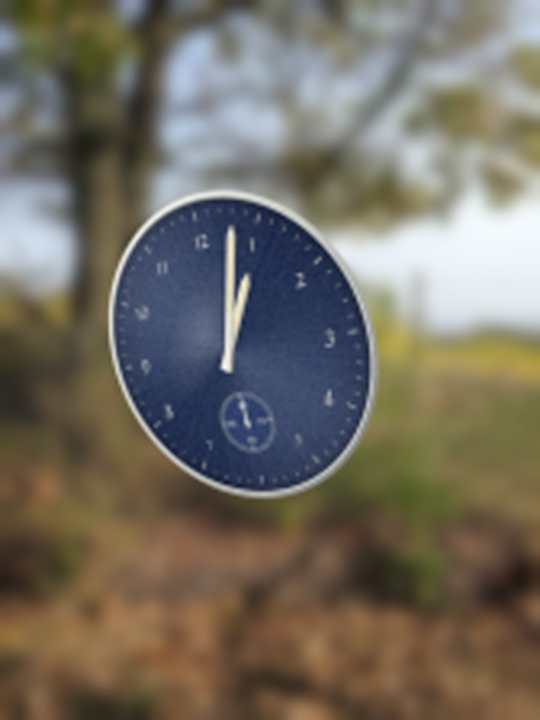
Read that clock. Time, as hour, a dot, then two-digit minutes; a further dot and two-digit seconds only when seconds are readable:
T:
1.03
